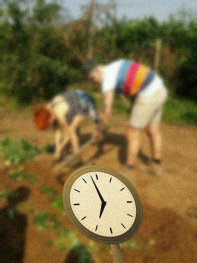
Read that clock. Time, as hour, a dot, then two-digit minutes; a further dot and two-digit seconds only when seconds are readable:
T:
6.58
